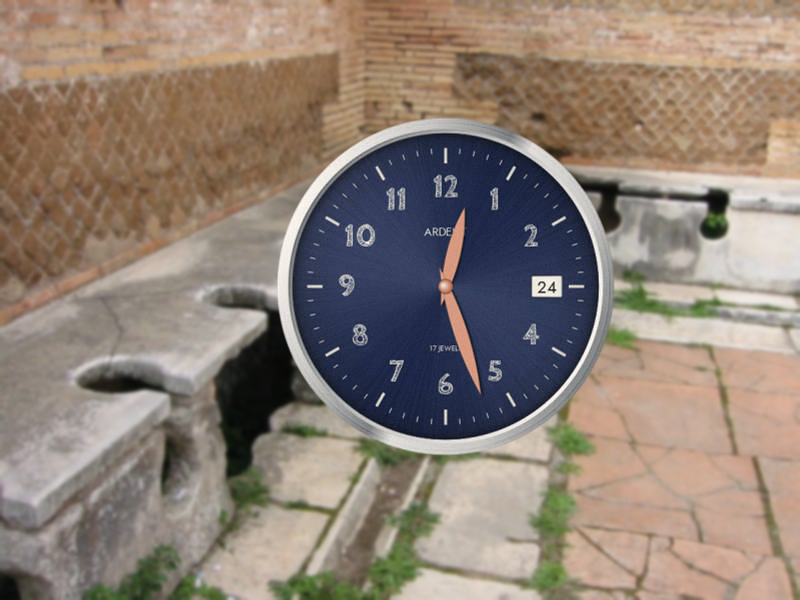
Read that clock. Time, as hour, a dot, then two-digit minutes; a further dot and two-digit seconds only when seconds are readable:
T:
12.27
